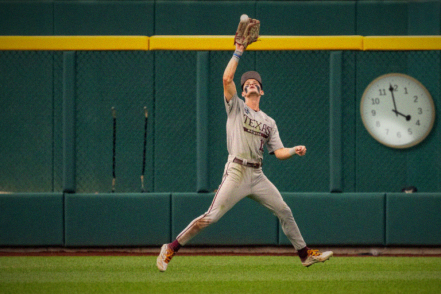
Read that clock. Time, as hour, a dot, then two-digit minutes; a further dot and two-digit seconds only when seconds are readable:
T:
3.59
